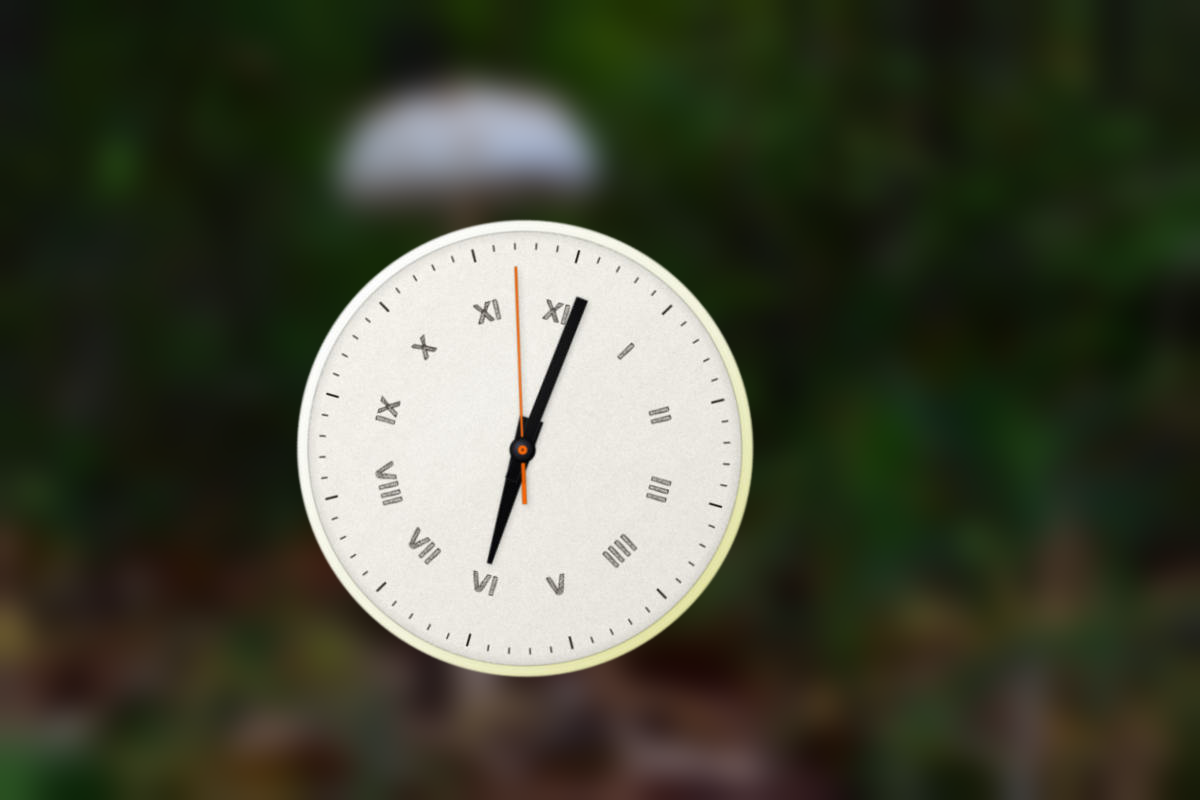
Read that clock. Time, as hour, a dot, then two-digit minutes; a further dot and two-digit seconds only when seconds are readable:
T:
6.00.57
